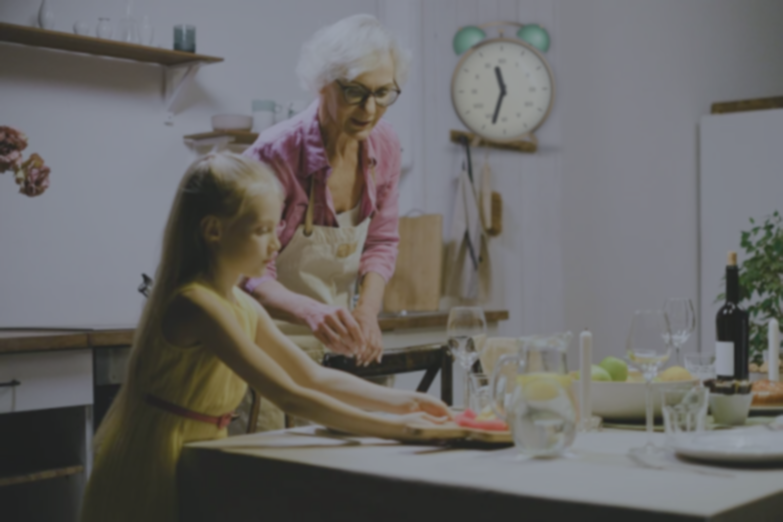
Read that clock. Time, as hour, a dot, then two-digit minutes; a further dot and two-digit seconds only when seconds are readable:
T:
11.33
